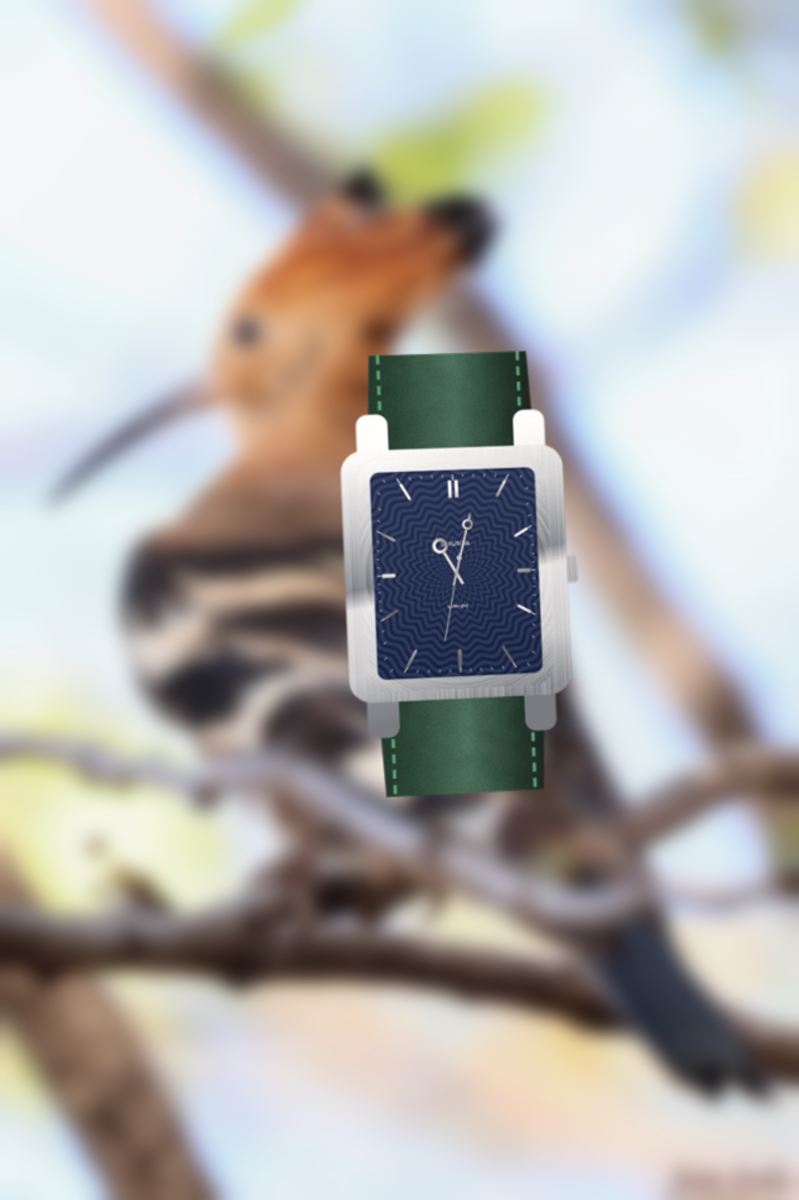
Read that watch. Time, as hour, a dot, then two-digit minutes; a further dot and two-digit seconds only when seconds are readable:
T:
11.02.32
